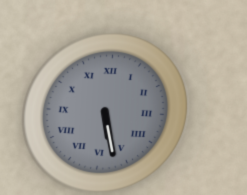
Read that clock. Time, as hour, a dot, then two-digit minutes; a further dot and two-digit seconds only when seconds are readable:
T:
5.27
